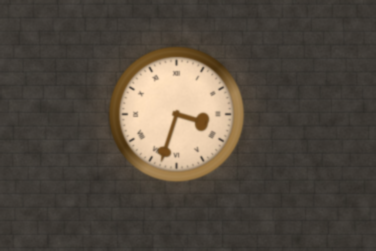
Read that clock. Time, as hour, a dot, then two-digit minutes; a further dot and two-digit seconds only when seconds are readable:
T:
3.33
